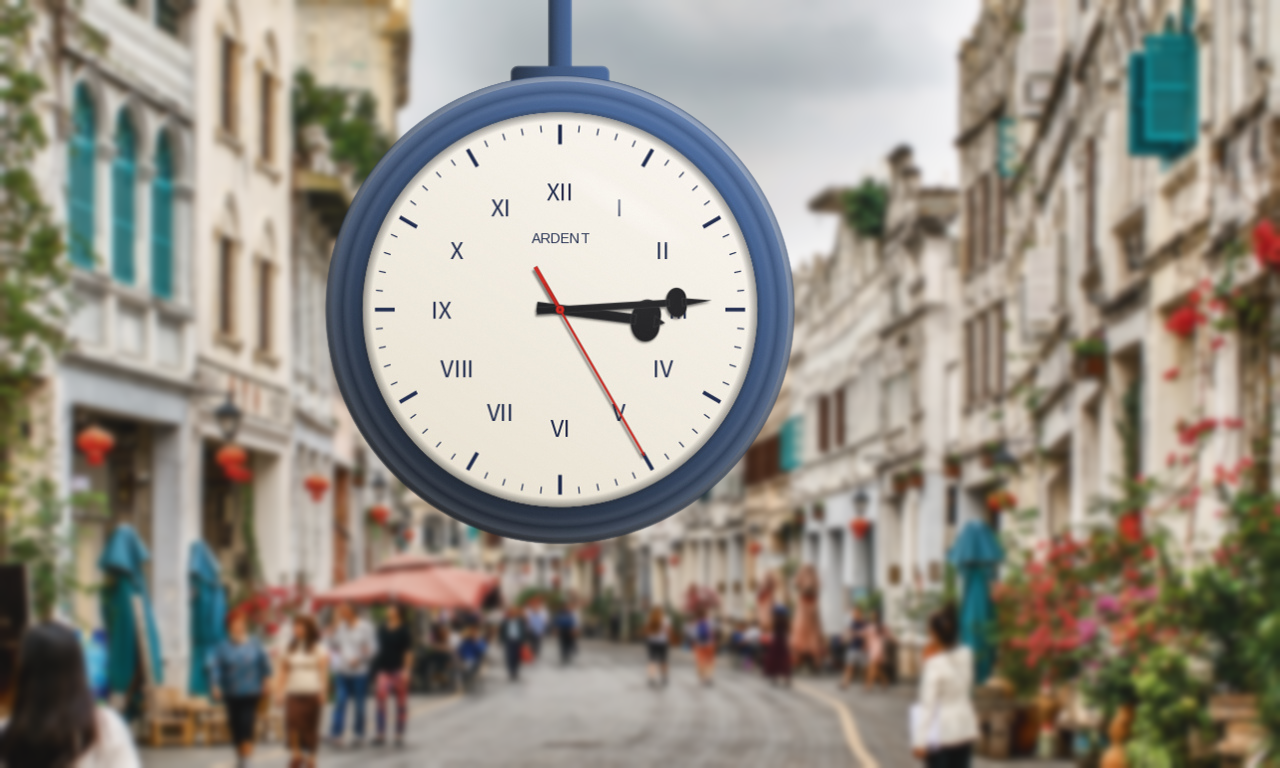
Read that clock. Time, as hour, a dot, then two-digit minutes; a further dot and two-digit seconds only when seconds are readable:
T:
3.14.25
